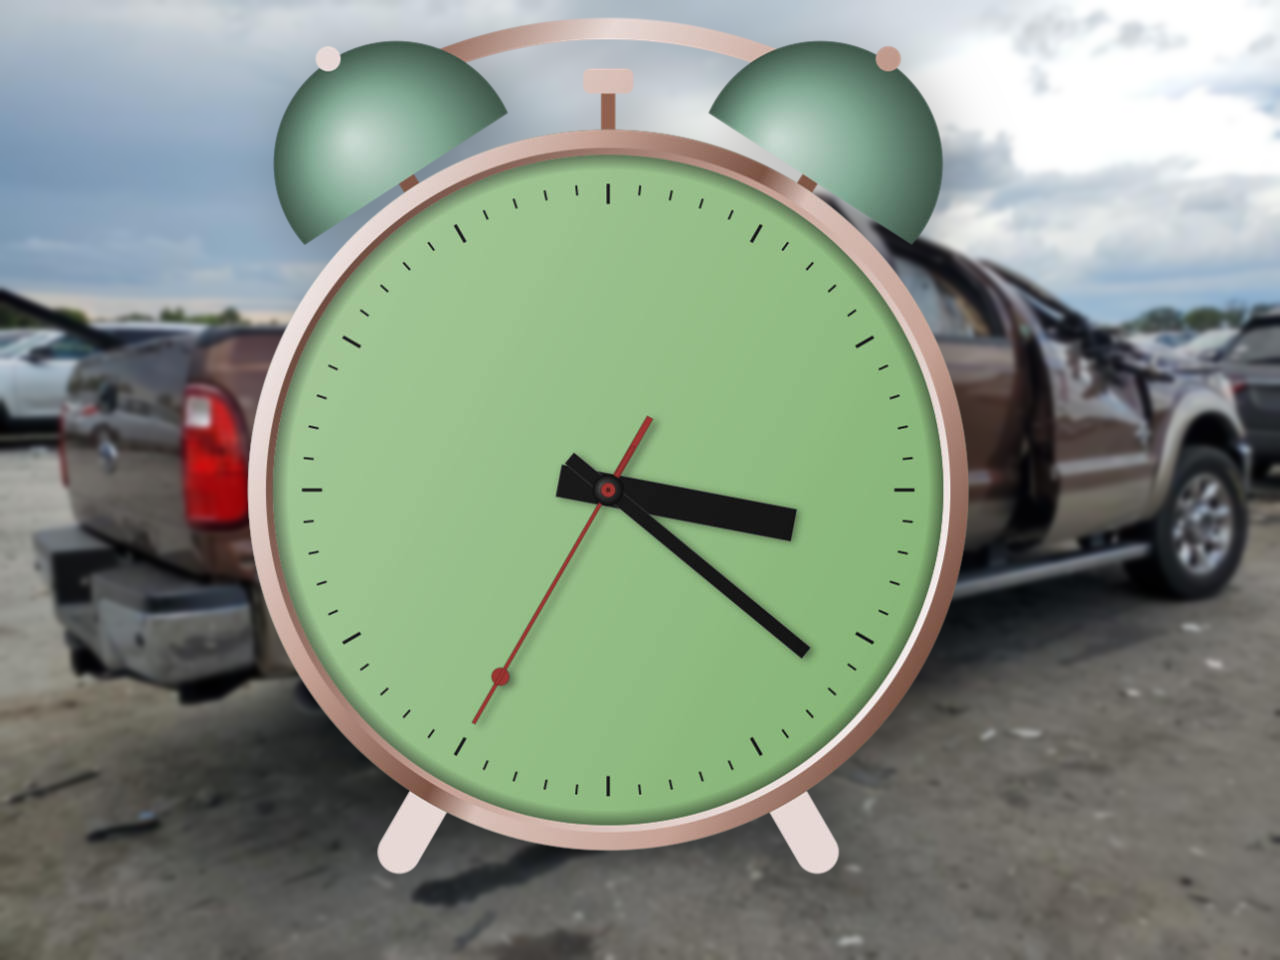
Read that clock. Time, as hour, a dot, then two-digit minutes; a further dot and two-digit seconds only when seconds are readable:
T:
3.21.35
